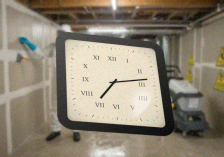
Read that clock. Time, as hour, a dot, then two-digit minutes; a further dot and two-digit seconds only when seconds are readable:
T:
7.13
